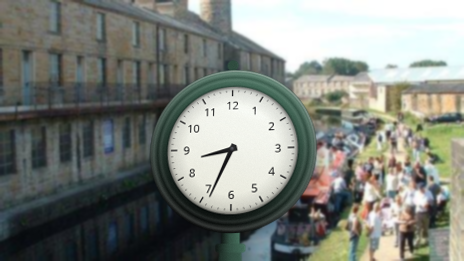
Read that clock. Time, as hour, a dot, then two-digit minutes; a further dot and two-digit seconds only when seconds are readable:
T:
8.34
